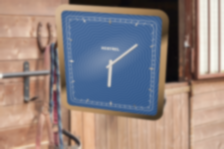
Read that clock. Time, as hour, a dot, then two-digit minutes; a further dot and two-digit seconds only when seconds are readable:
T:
6.08
